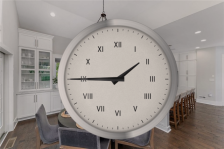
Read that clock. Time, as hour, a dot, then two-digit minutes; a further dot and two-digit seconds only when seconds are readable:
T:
1.45
